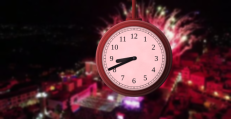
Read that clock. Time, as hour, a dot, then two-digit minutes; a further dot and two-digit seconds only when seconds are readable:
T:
8.41
